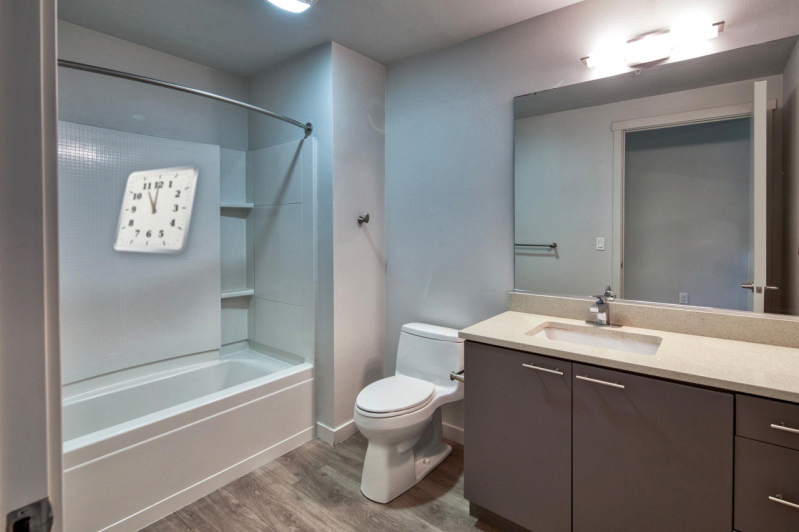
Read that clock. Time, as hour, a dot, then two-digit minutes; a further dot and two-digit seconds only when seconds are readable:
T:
11.00
